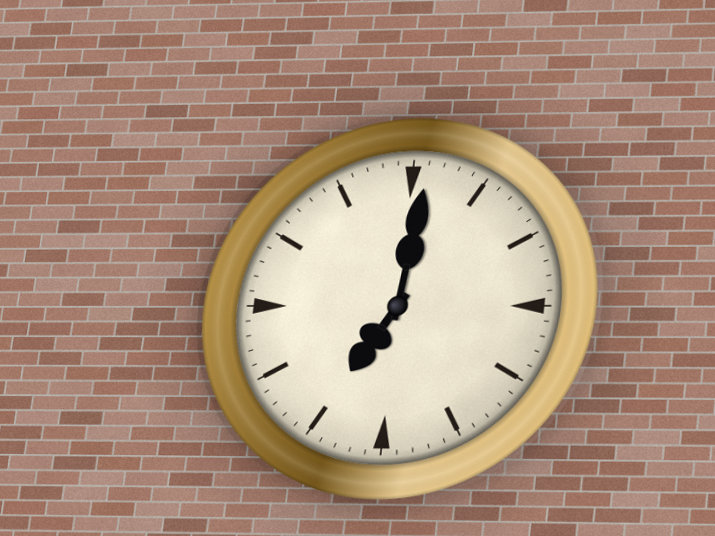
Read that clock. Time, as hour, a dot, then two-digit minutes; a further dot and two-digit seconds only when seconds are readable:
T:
7.01
